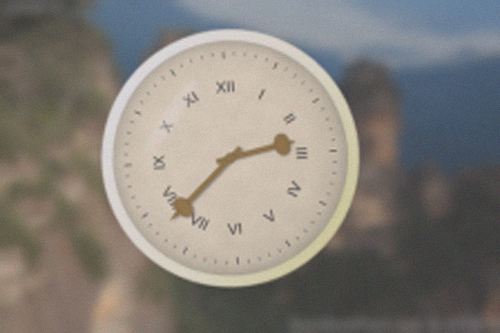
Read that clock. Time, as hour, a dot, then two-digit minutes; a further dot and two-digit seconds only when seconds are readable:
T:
2.38
